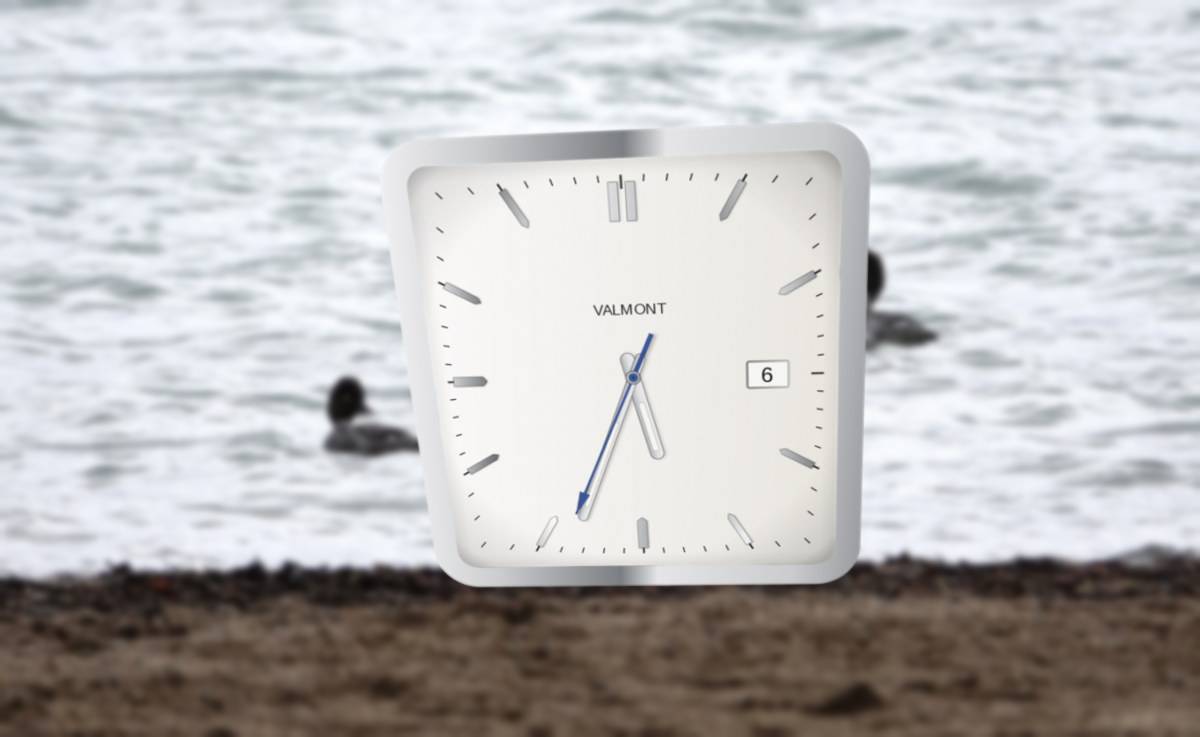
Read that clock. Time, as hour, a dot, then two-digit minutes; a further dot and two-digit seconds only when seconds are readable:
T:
5.33.34
